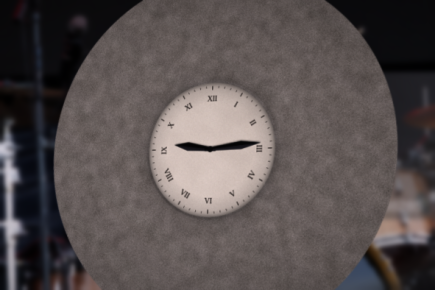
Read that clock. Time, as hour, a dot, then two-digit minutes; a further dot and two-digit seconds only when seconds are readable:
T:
9.14
